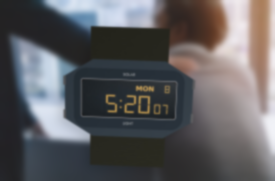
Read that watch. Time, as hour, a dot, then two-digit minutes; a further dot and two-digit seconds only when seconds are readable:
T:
5.20
